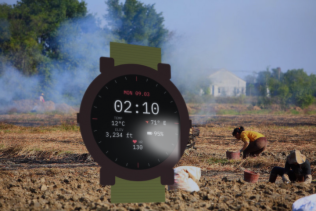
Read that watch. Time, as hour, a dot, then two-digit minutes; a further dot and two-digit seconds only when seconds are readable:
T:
2.10
